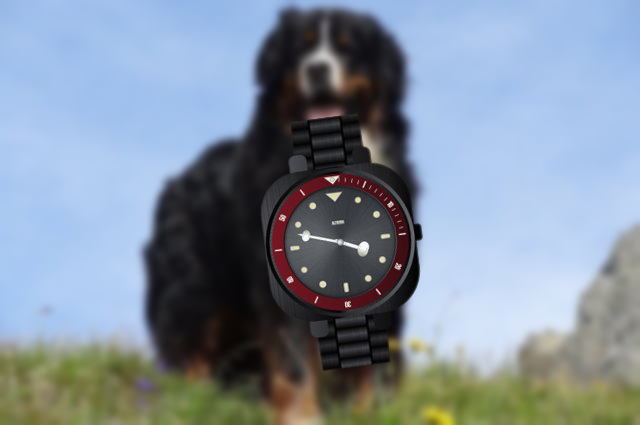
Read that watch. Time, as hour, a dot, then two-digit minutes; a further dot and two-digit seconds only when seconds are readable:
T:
3.48
